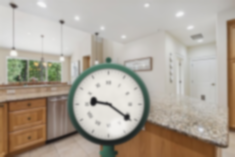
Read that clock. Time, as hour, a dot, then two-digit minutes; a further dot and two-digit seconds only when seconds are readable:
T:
9.21
